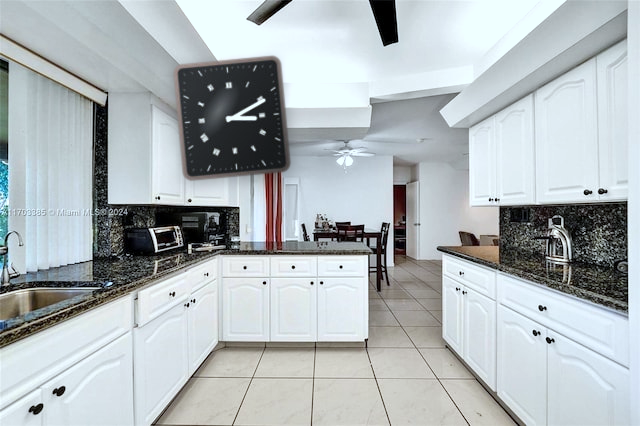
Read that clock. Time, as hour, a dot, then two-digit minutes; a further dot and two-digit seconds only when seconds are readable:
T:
3.11
